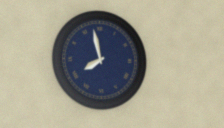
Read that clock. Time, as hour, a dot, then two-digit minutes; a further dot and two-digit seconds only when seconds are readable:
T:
7.58
